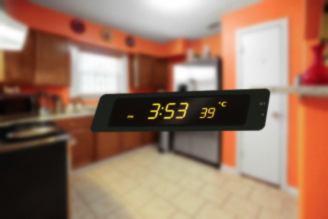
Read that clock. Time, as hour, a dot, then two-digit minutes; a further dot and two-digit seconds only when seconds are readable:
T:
3.53
